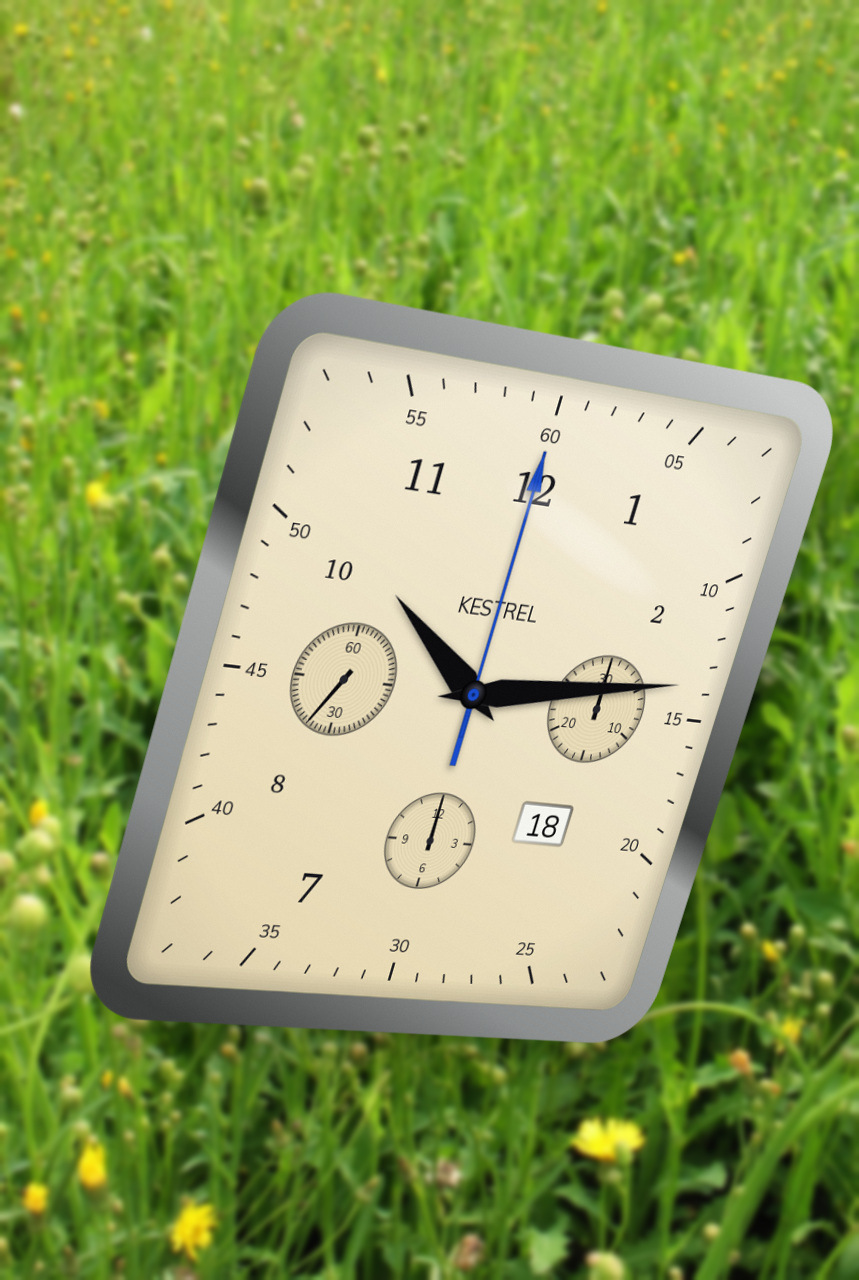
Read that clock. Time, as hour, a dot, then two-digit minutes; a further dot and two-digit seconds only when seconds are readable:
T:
10.13.35
